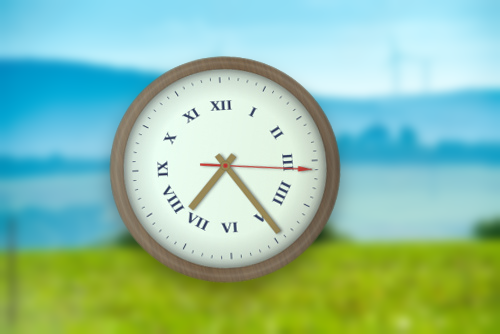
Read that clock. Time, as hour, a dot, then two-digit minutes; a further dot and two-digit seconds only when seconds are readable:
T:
7.24.16
